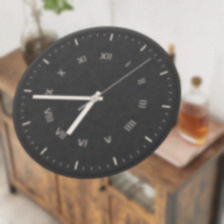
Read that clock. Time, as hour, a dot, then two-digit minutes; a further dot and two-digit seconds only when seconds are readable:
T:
6.44.07
